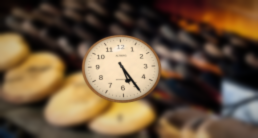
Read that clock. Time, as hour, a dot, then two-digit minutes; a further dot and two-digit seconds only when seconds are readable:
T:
5.25
